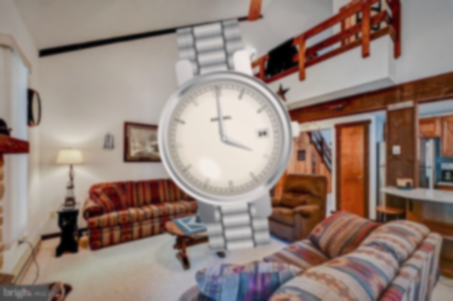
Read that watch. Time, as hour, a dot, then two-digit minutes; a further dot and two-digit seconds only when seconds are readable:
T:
4.00
